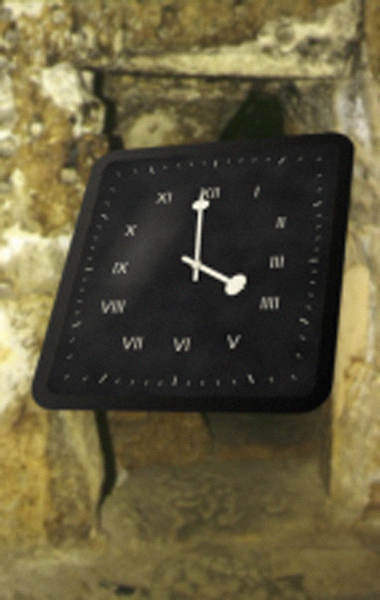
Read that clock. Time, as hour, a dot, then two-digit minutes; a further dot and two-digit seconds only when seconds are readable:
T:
3.59
